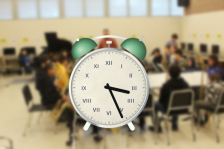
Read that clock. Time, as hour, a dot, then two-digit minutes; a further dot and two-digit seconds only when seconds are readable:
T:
3.26
